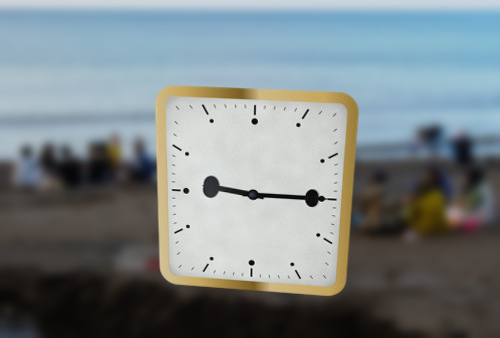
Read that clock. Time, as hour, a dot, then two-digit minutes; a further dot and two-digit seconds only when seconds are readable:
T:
9.15
